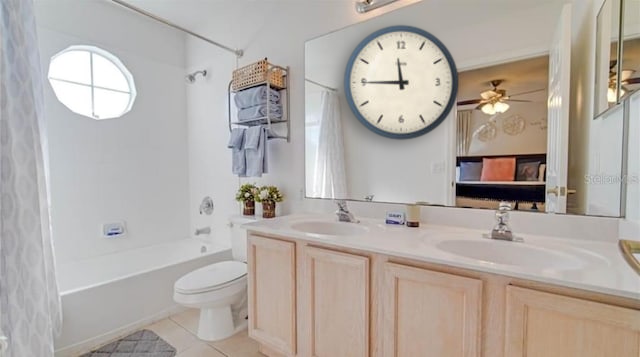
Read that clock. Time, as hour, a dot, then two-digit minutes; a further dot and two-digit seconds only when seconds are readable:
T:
11.45
